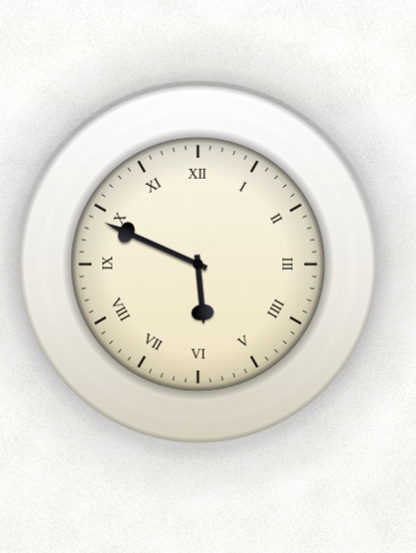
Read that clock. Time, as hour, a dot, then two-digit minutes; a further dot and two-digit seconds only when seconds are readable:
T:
5.49
